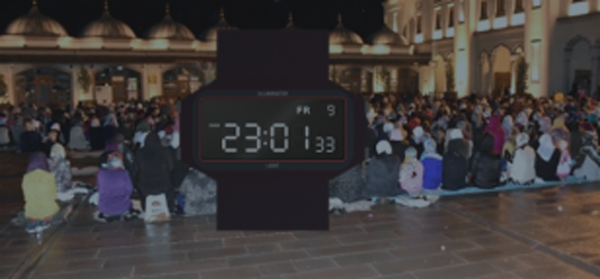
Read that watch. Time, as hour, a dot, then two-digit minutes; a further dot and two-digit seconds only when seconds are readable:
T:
23.01.33
